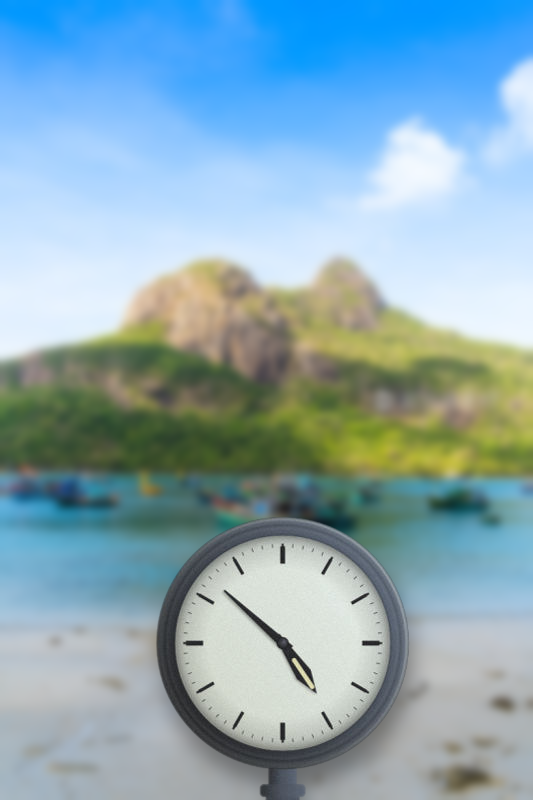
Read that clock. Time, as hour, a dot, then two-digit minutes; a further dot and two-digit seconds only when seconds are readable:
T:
4.52
